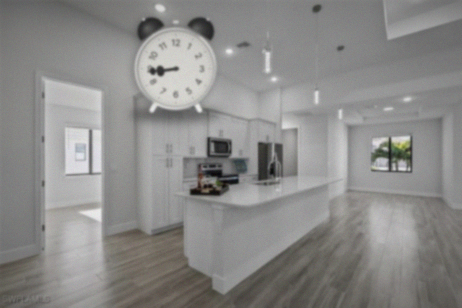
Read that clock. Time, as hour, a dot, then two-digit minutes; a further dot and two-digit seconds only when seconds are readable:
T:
8.44
